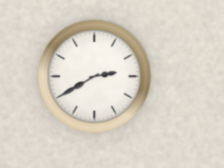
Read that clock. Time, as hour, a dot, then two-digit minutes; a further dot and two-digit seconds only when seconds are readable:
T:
2.40
